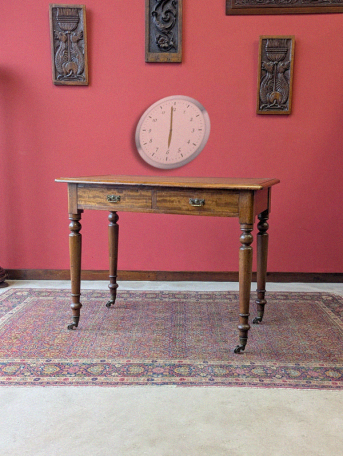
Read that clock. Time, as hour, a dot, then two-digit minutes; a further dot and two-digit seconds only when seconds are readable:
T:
5.59
